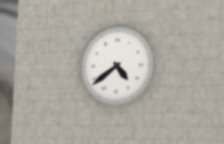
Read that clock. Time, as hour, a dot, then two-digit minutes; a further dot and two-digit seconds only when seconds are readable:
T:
4.39
